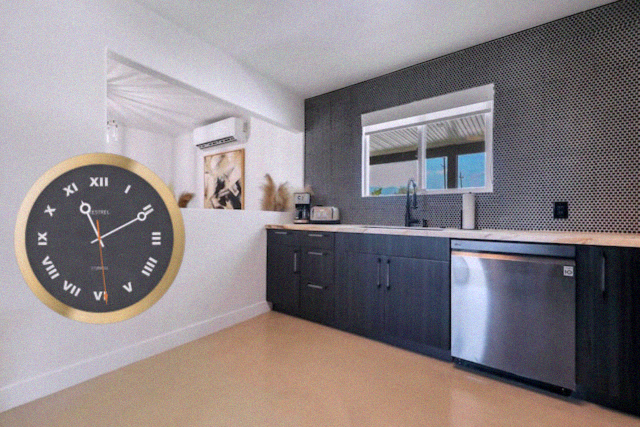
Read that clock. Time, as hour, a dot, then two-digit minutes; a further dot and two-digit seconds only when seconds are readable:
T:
11.10.29
